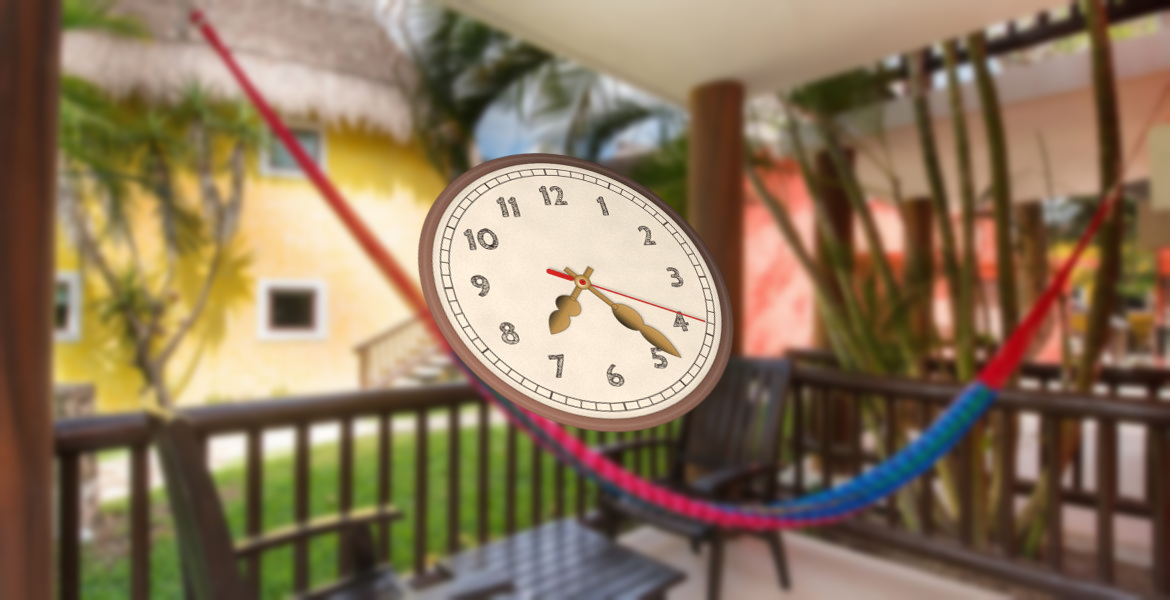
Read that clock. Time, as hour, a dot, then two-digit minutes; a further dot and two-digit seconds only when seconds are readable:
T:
7.23.19
